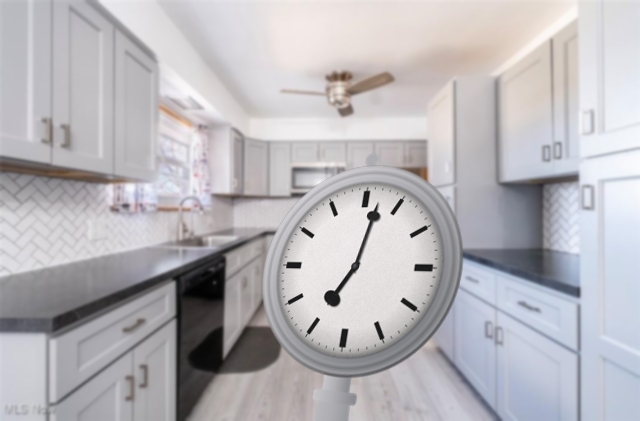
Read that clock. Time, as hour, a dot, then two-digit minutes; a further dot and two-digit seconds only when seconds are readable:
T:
7.02
